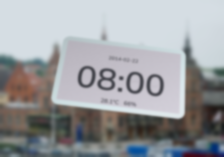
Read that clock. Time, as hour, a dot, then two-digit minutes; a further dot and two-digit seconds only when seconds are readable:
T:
8.00
